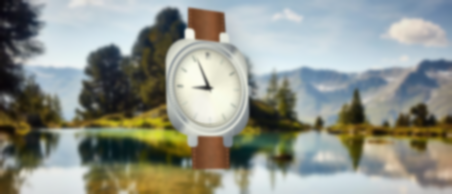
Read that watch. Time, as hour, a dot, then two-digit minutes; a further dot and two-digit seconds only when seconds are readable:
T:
8.56
